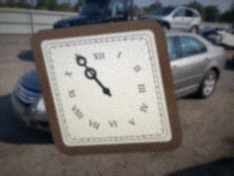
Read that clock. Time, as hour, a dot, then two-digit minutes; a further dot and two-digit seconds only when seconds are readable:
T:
10.55
